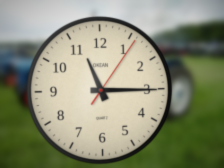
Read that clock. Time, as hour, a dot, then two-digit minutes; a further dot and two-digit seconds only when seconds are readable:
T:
11.15.06
